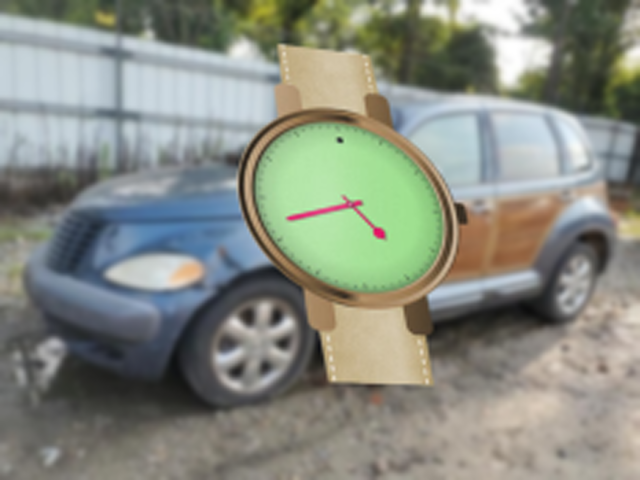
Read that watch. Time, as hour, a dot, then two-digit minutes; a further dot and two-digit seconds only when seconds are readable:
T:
4.42
